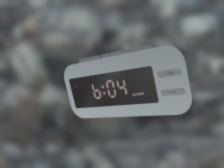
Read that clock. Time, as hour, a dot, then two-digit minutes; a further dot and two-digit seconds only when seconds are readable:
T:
6.04
